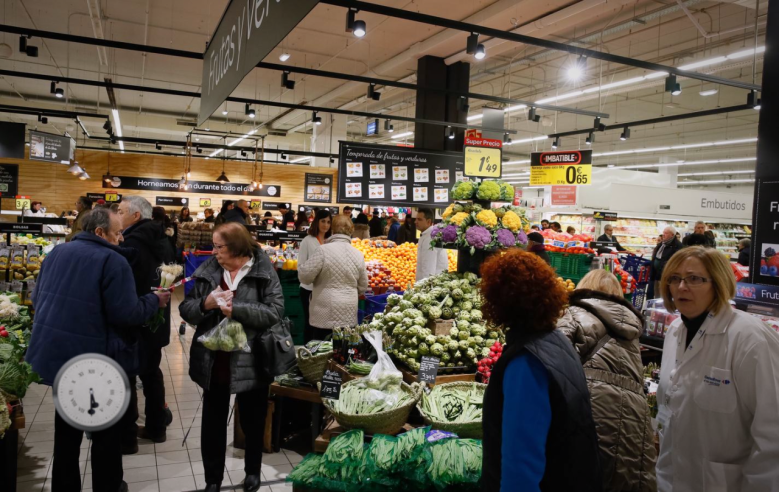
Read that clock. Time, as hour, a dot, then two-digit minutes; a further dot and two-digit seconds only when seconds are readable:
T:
5.30
